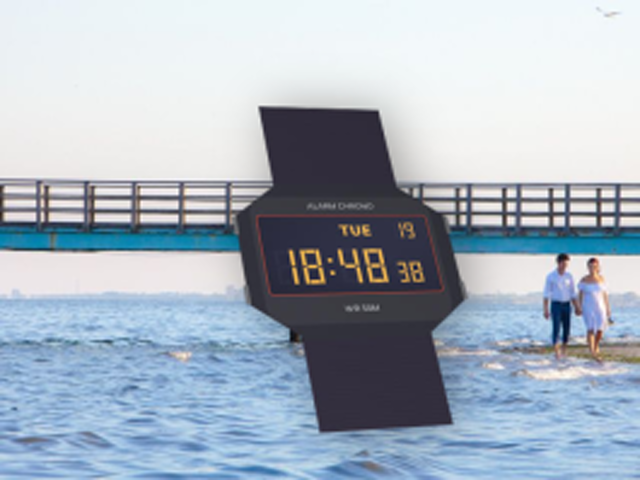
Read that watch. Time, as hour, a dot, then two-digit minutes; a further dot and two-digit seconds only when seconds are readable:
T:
18.48.38
